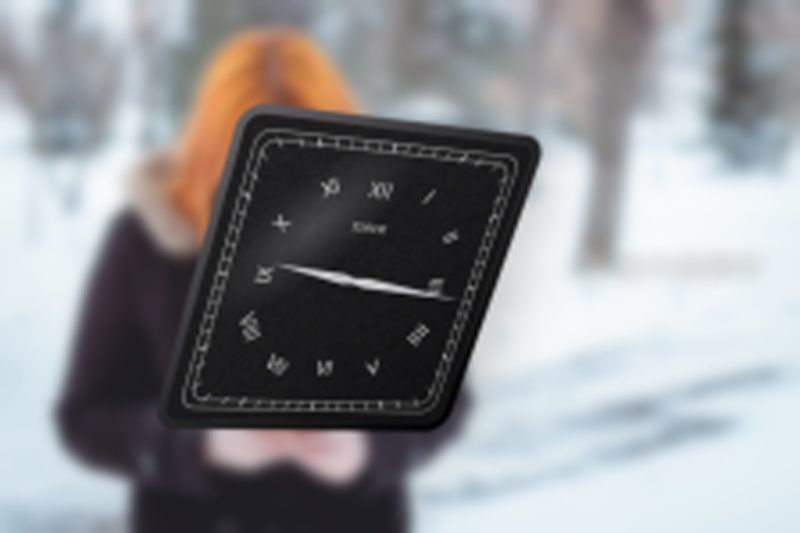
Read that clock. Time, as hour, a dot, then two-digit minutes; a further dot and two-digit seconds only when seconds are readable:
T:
9.16
